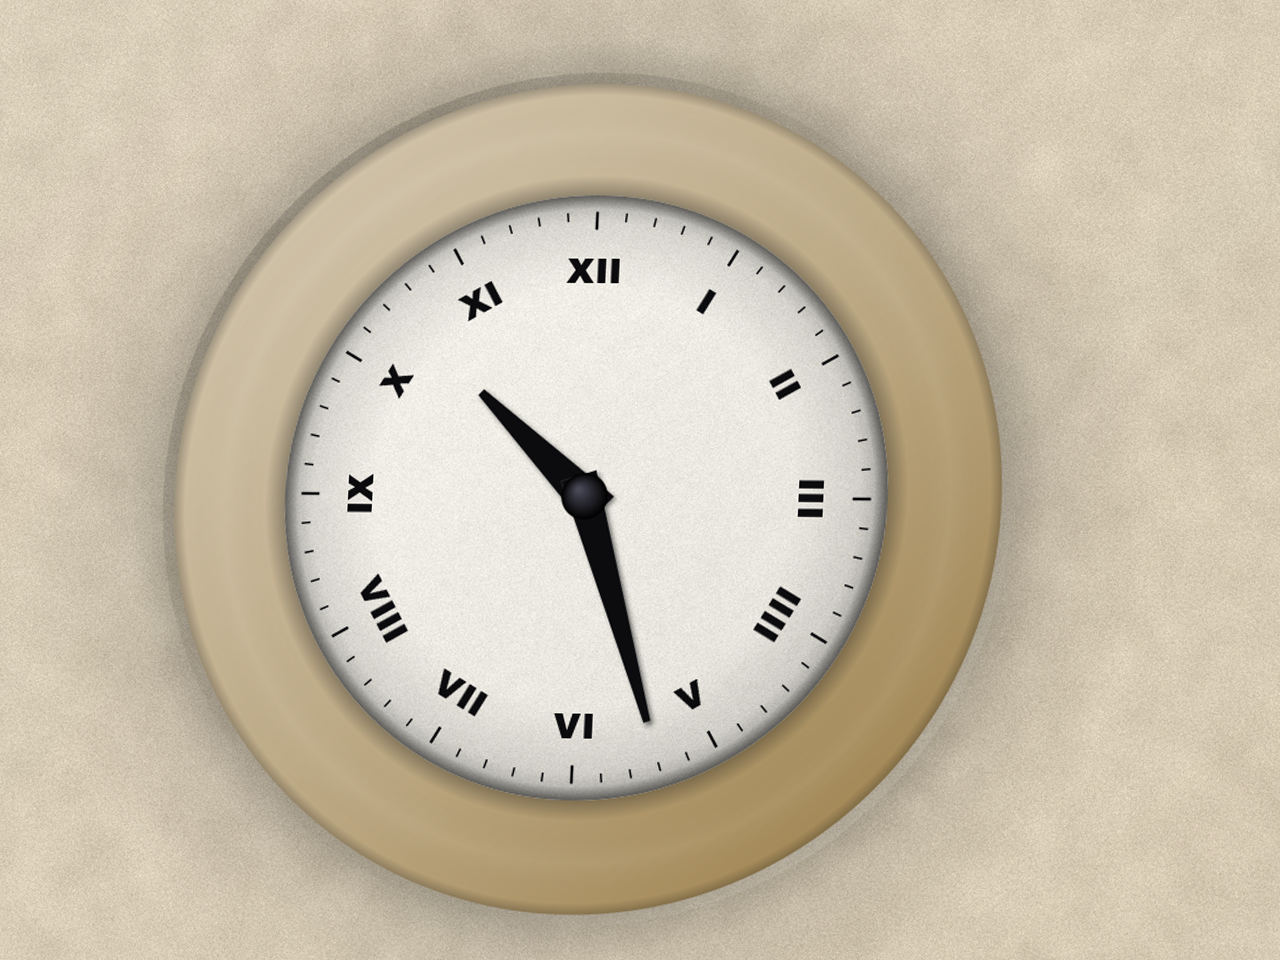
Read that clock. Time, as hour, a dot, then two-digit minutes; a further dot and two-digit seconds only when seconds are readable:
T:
10.27
